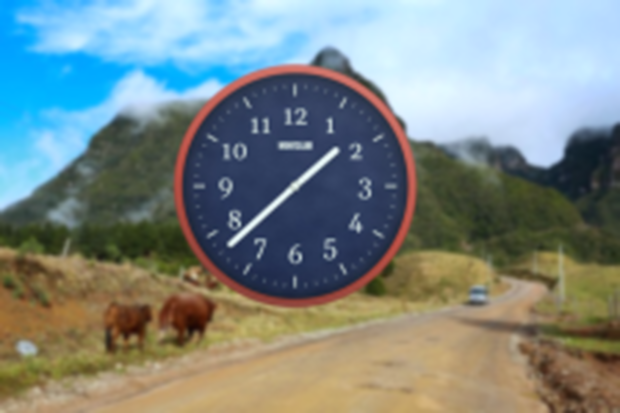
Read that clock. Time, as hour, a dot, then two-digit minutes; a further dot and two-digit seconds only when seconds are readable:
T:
1.38
